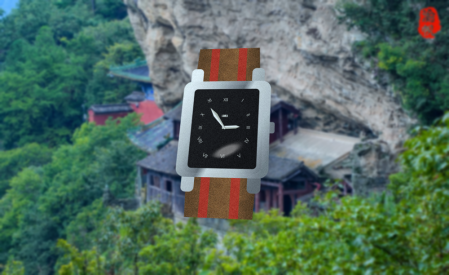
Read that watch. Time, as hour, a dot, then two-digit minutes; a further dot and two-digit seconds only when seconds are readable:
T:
2.54
